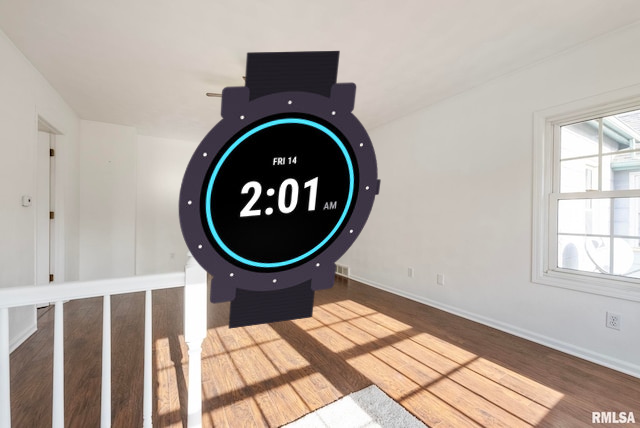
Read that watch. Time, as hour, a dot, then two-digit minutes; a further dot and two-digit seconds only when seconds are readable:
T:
2.01
